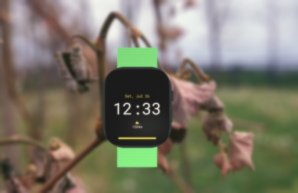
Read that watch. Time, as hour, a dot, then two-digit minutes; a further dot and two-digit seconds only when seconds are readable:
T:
12.33
